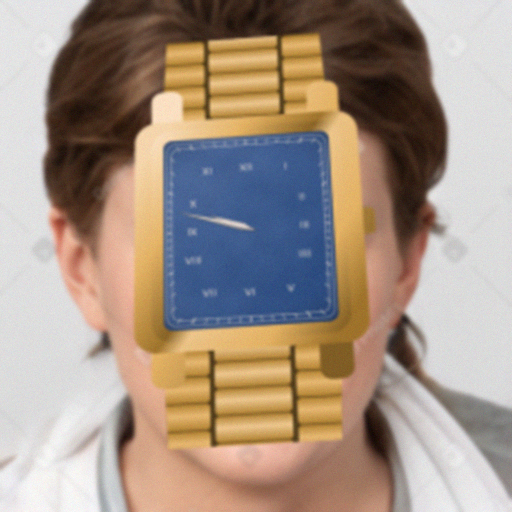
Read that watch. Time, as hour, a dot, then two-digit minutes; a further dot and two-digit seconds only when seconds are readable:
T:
9.48
